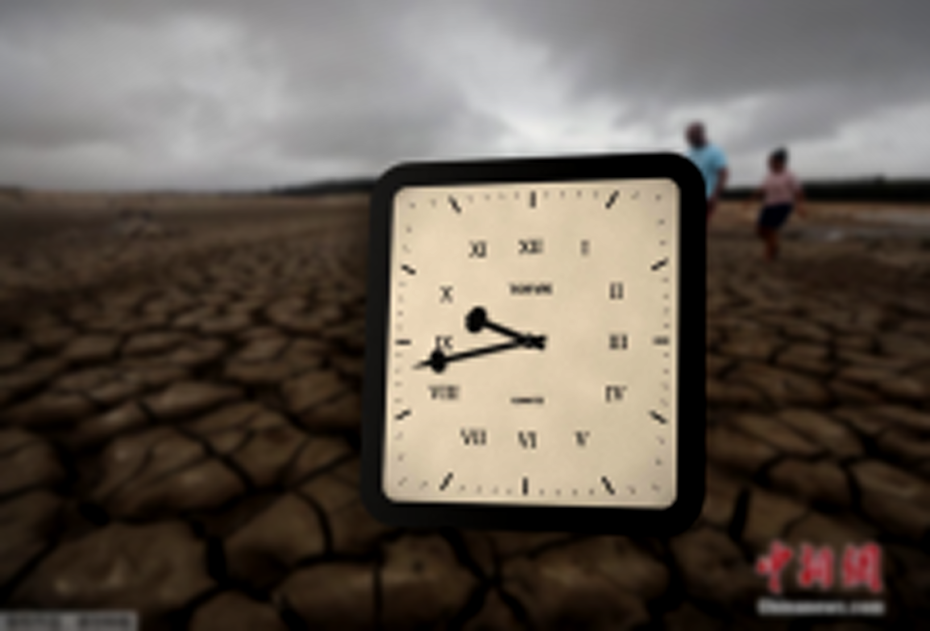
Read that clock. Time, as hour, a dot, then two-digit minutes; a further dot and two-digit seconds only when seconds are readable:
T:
9.43
